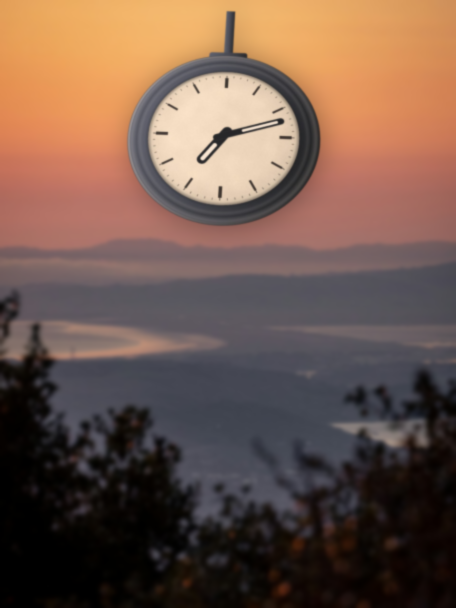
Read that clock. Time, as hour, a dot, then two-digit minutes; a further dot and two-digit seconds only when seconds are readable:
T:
7.12
